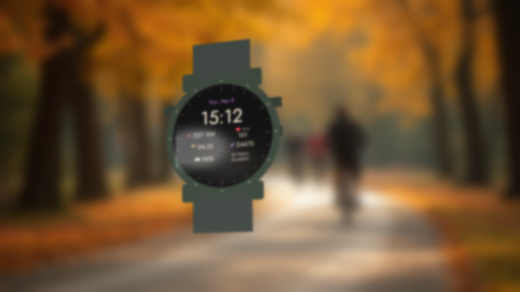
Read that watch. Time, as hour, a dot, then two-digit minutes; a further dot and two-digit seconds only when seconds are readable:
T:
15.12
